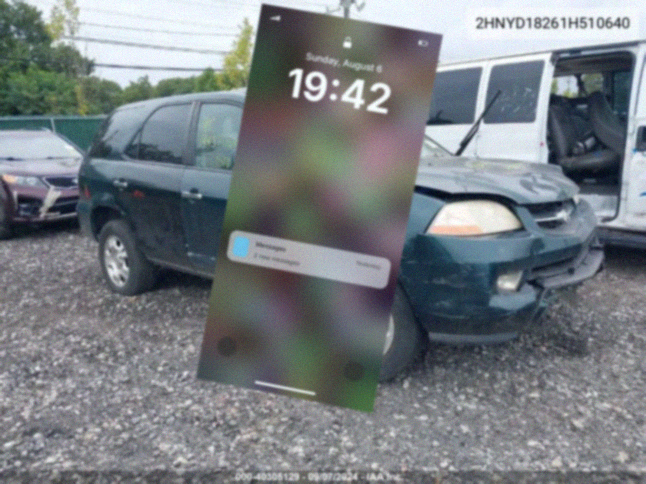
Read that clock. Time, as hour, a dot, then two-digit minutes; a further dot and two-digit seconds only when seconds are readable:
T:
19.42
